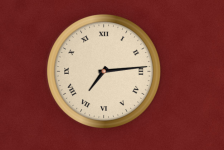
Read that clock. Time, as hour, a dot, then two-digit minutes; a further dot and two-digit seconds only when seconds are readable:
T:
7.14
